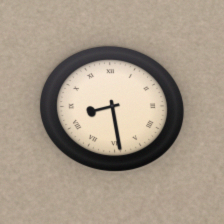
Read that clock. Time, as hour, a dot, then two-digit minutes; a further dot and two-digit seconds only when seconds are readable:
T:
8.29
